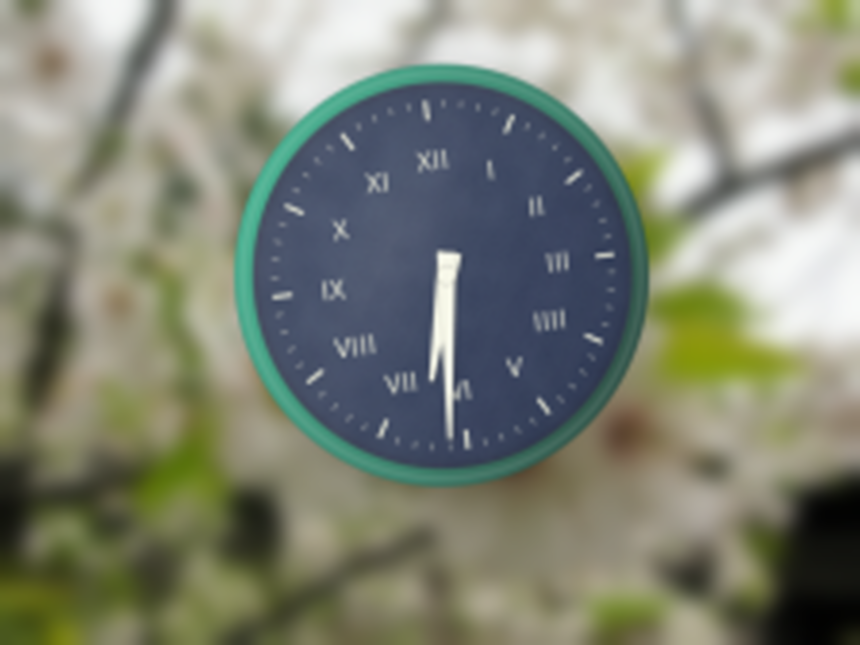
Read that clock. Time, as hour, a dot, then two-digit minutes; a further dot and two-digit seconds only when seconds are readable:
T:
6.31
